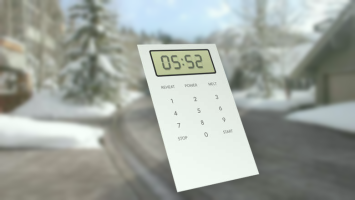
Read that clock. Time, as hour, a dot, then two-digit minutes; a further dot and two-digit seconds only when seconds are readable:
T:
5.52
